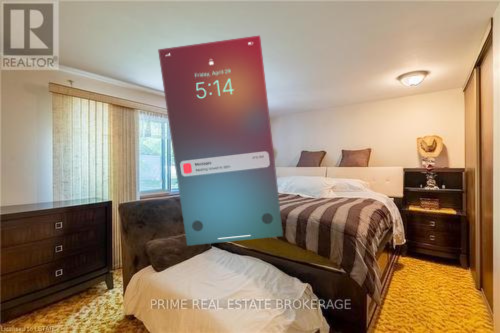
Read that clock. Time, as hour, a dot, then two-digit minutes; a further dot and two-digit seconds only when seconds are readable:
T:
5.14
